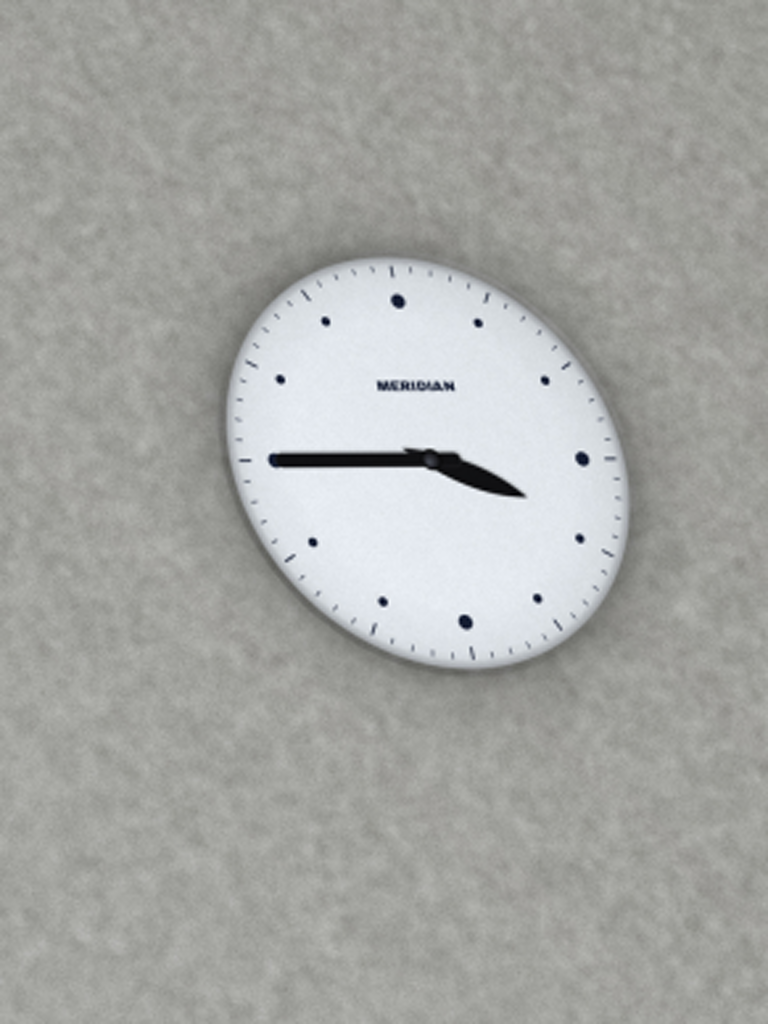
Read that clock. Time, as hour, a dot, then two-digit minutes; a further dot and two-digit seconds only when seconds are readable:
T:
3.45
